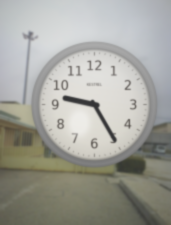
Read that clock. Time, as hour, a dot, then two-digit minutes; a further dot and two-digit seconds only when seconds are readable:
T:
9.25
